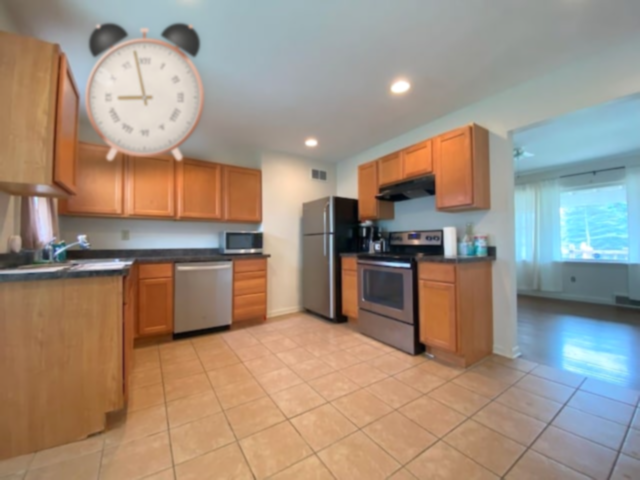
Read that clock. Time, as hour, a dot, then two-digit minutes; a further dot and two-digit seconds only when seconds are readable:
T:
8.58
